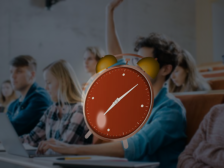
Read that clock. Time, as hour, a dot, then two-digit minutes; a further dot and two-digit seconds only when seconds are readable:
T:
7.07
